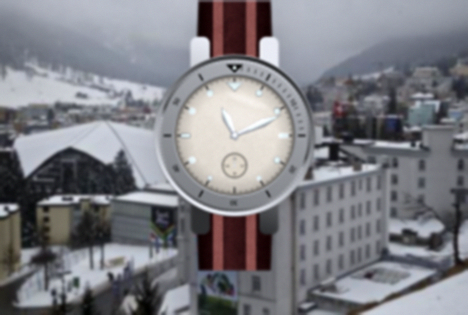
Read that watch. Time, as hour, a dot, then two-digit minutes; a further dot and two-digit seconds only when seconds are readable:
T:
11.11
